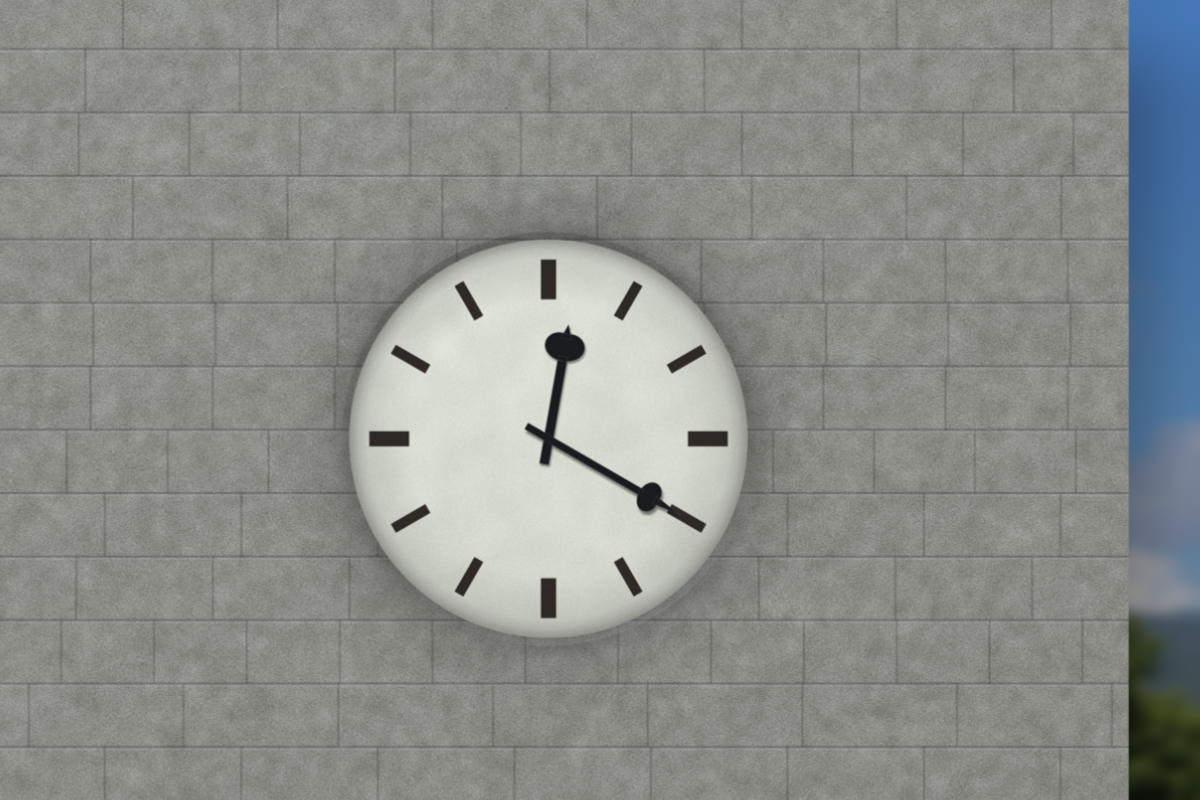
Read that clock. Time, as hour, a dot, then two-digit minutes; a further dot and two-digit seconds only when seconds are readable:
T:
12.20
